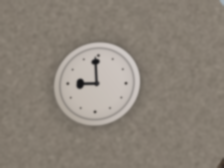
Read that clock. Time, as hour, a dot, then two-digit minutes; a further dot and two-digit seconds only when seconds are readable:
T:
8.59
